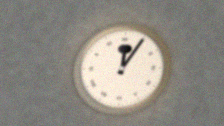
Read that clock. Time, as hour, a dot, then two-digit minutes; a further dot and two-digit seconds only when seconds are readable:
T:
12.05
